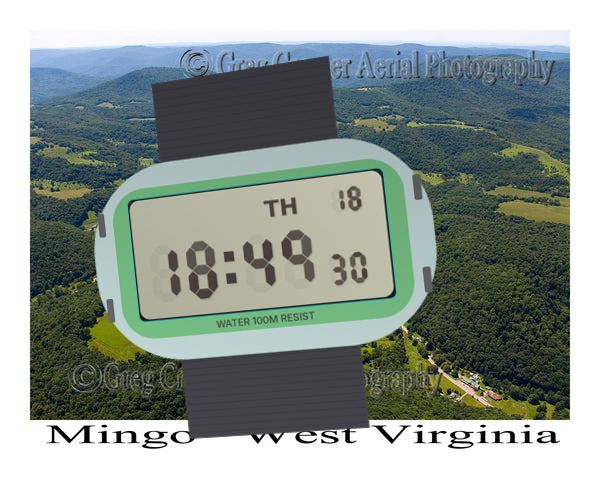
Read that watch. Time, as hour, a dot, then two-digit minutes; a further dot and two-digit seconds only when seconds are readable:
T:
18.49.30
